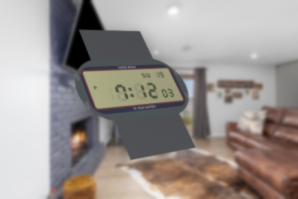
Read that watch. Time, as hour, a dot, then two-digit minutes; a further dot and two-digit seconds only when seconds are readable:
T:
7.12
